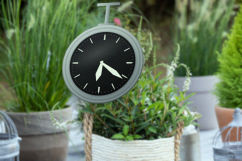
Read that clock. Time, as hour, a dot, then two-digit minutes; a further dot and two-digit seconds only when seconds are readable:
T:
6.21
